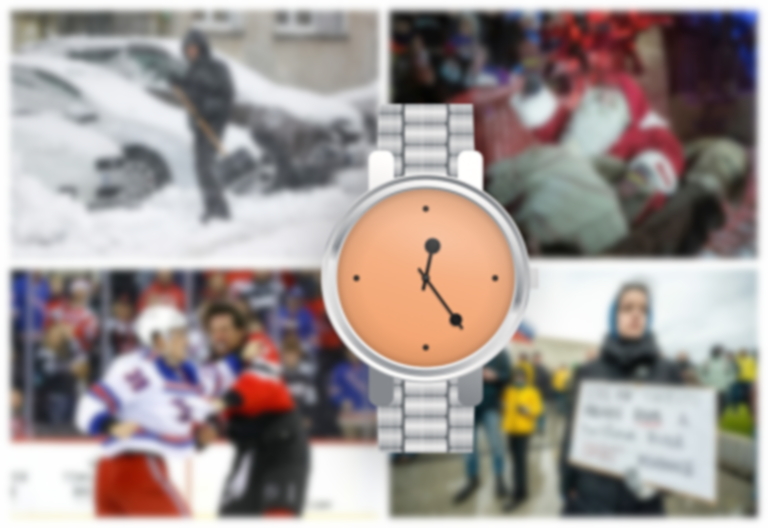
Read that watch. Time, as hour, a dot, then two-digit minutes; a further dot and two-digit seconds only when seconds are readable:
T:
12.24
